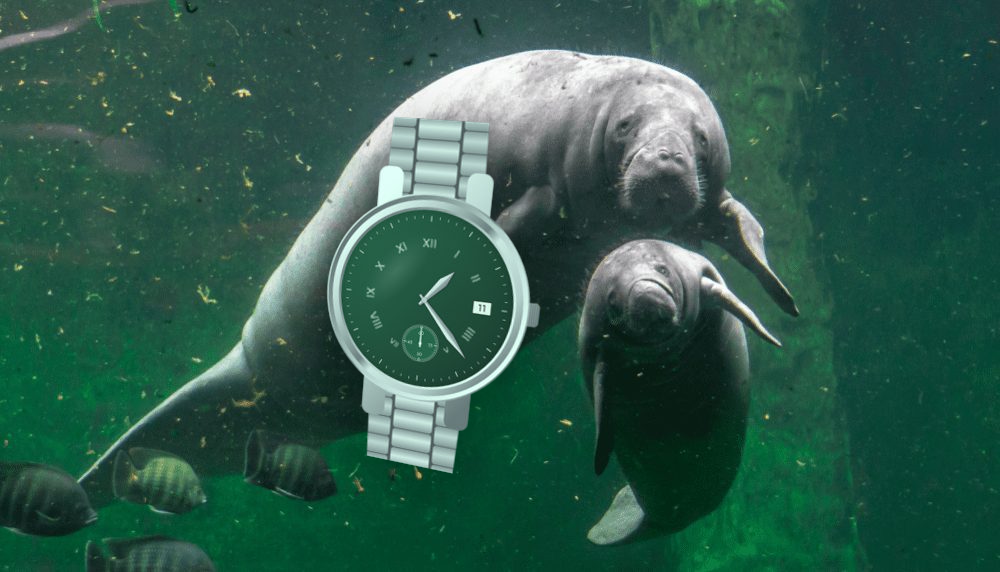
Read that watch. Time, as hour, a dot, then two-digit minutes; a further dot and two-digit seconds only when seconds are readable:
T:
1.23
